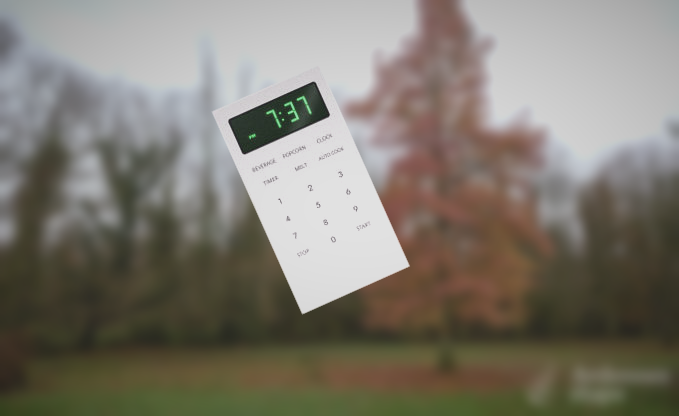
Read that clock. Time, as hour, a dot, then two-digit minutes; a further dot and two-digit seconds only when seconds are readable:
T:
7.37
